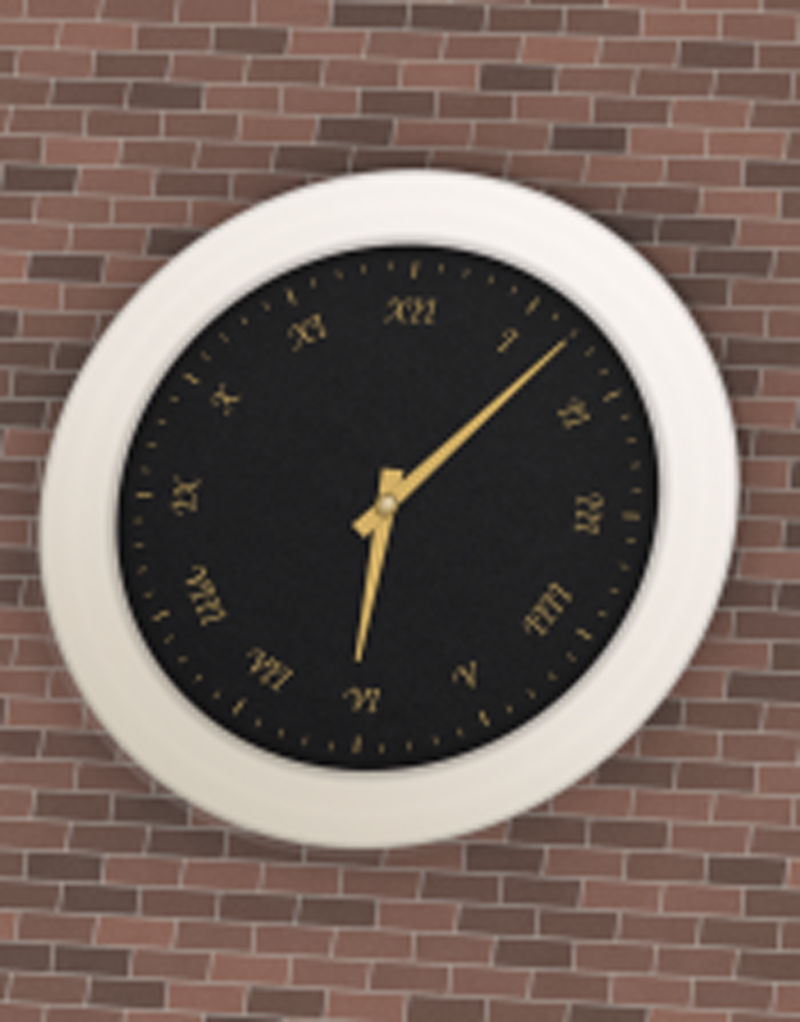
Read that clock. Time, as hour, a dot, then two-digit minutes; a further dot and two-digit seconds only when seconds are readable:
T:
6.07
